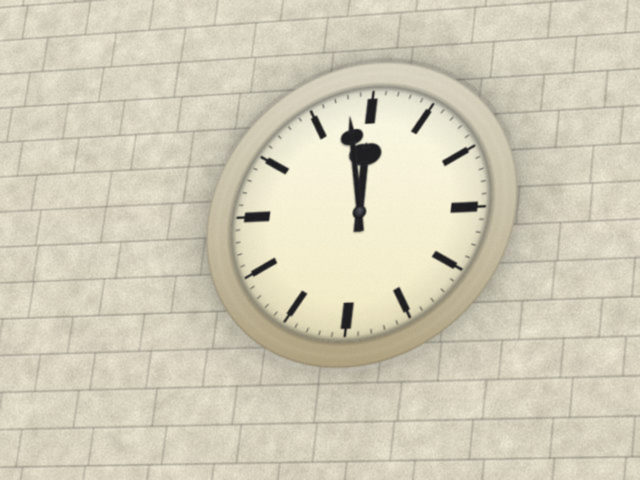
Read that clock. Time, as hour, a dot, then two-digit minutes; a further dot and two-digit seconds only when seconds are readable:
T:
11.58
